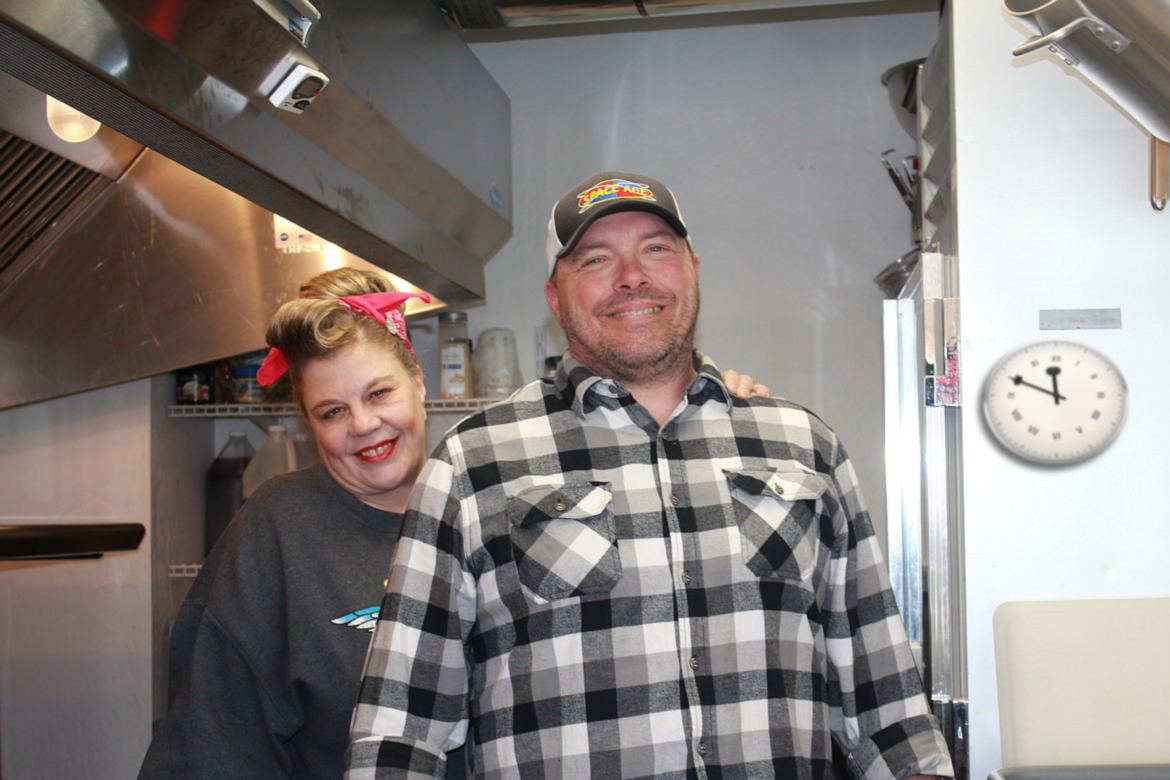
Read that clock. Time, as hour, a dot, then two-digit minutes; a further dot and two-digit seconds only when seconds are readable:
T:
11.49
